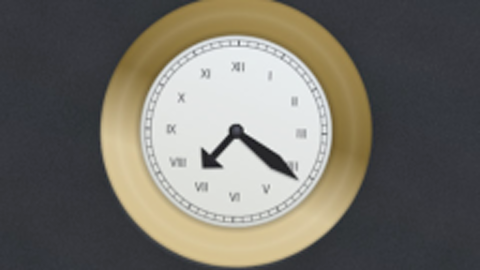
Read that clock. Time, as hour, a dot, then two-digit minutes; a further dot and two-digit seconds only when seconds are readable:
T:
7.21
